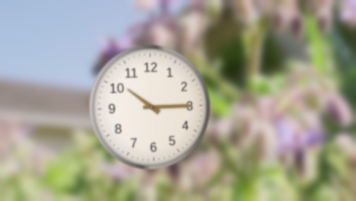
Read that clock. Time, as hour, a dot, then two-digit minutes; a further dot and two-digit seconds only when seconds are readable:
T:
10.15
